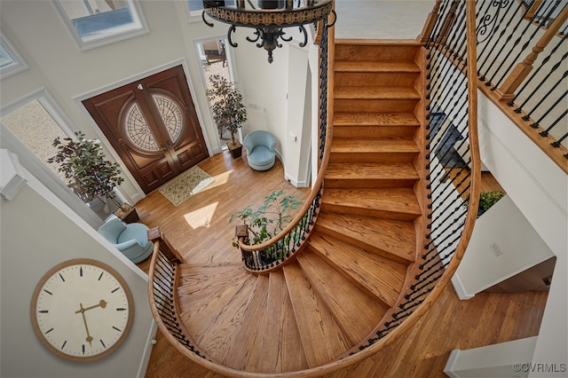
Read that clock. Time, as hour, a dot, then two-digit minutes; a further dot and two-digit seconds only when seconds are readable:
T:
2.28
